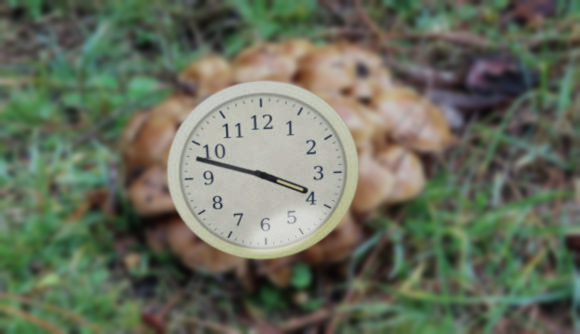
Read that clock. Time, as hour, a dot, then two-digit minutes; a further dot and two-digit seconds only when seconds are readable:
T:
3.48
